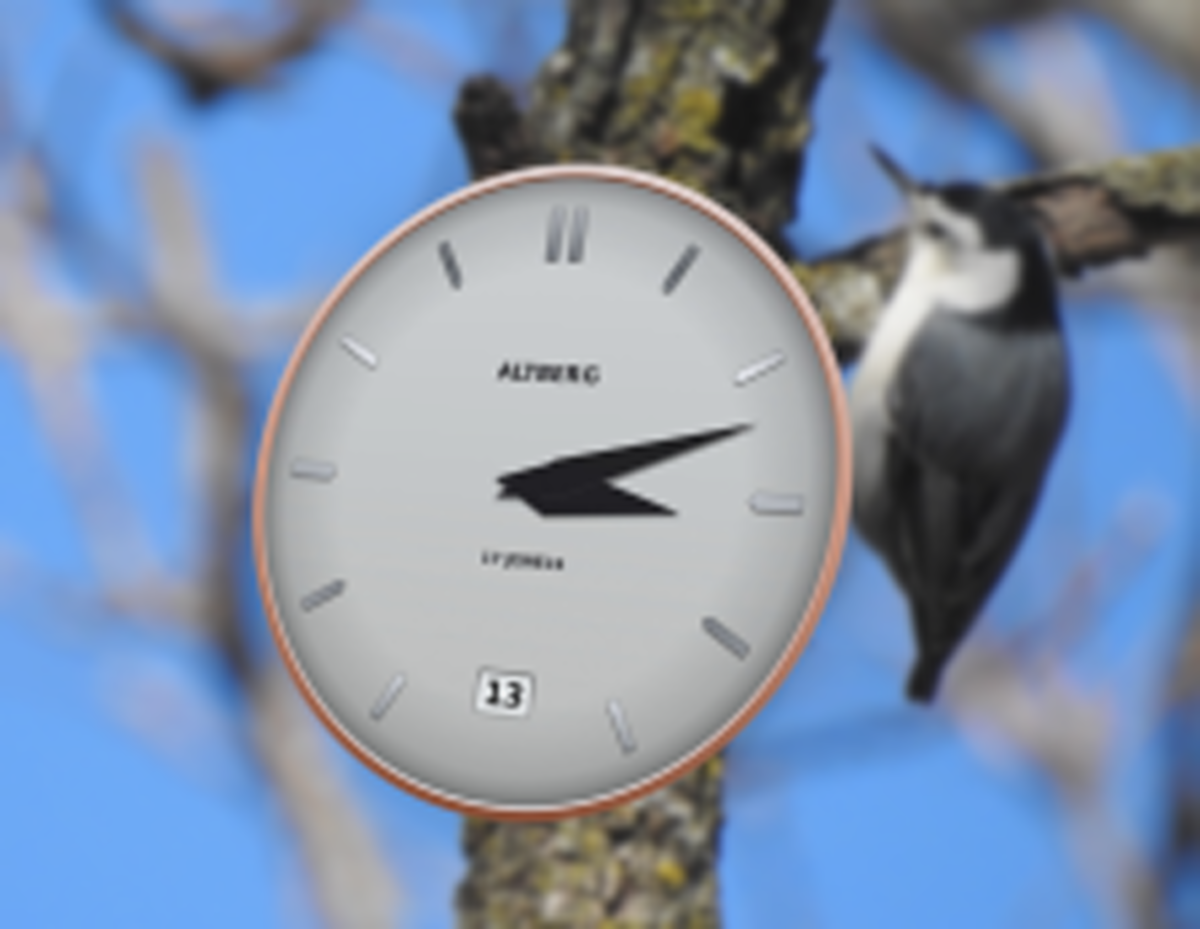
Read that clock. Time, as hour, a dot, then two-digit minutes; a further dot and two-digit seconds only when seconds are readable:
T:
3.12
